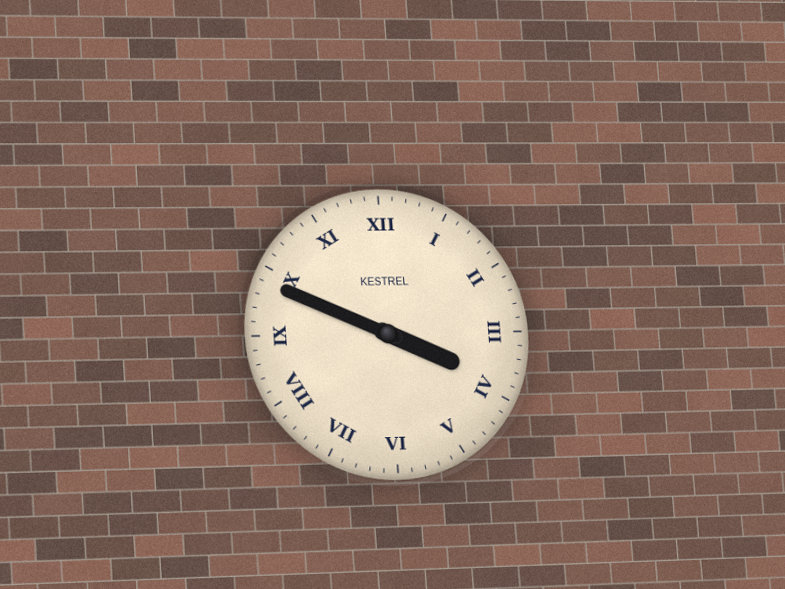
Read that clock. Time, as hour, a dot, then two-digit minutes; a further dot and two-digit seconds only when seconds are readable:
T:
3.49
